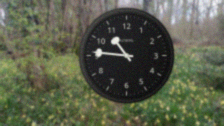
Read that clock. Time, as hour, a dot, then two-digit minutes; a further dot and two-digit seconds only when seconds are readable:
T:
10.46
